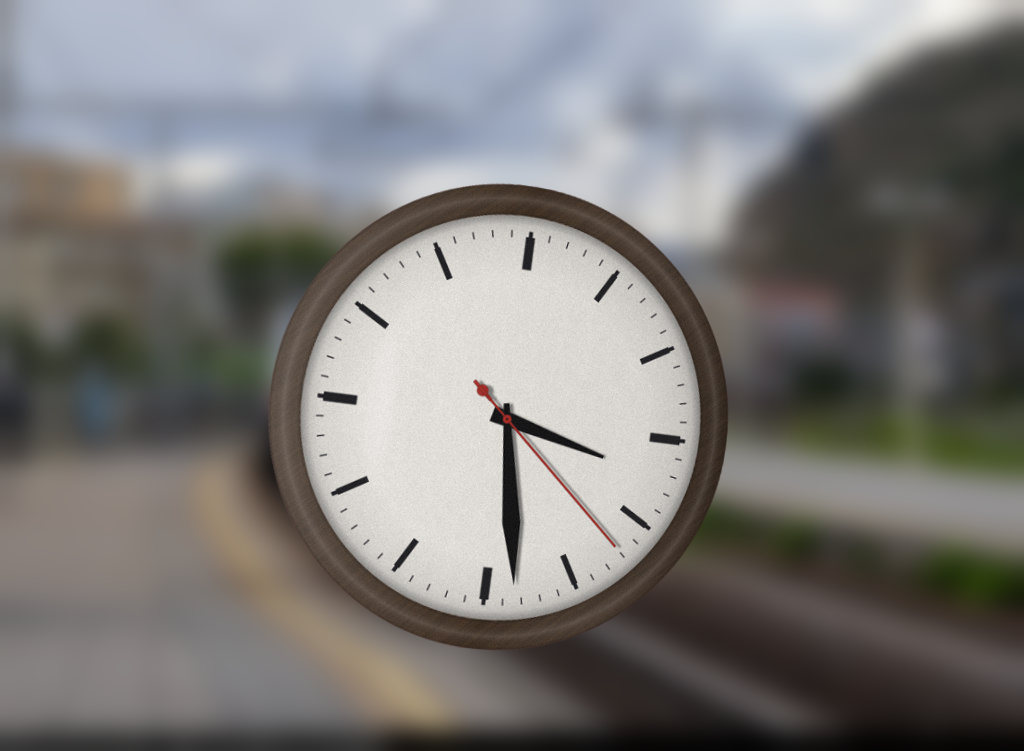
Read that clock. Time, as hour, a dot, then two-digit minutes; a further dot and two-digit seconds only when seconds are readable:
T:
3.28.22
